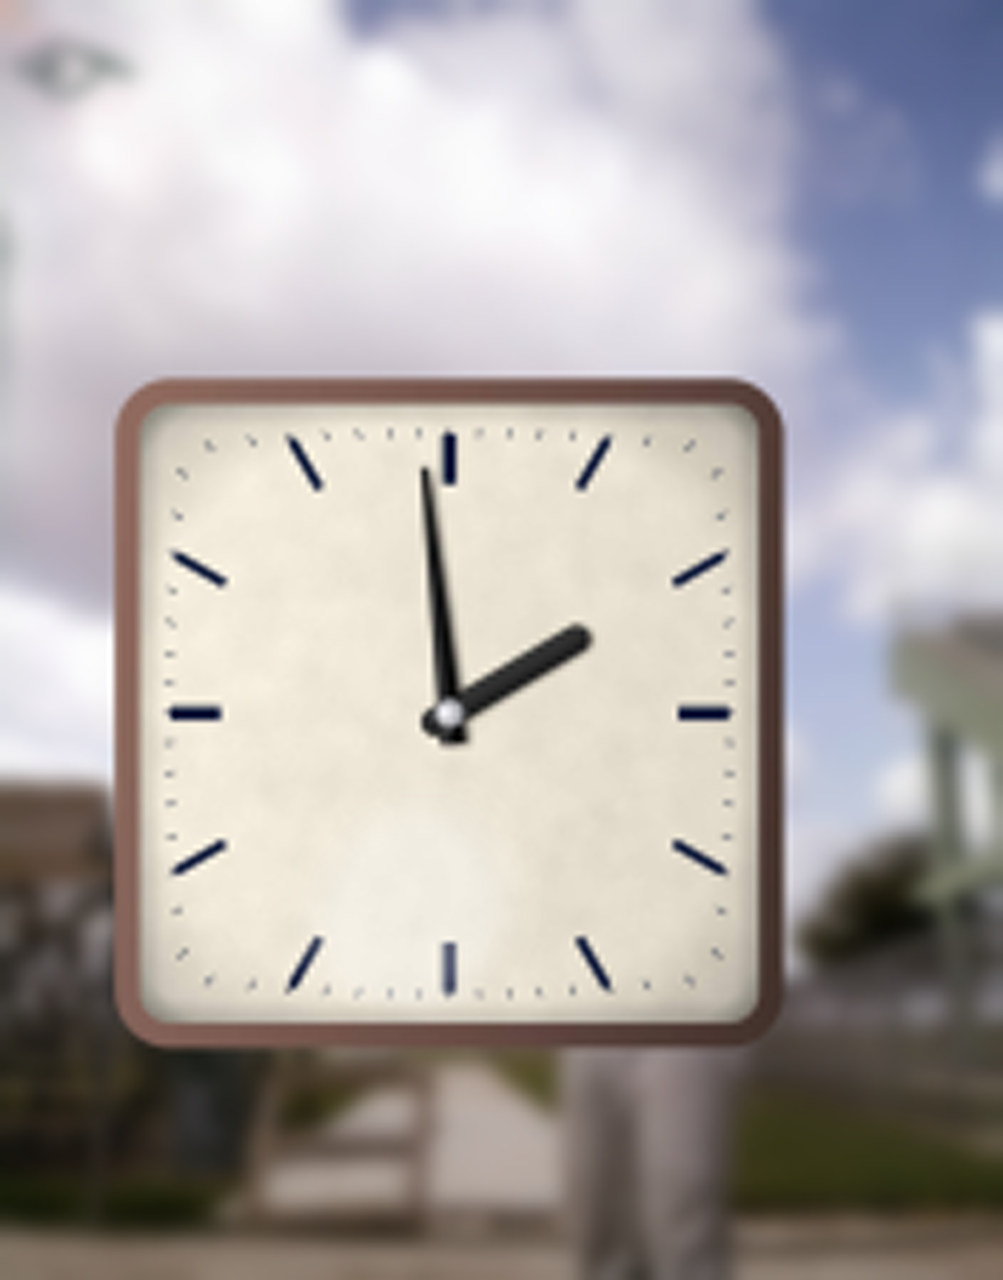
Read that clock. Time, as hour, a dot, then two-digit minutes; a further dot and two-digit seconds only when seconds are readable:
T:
1.59
